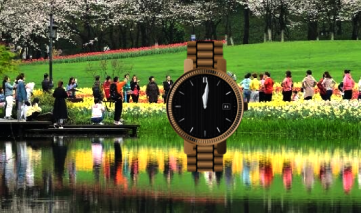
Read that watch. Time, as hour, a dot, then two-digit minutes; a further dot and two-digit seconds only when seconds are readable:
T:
12.01
